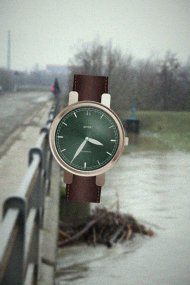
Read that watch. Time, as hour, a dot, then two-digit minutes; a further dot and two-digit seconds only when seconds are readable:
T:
3.35
